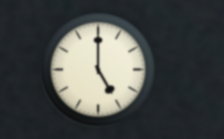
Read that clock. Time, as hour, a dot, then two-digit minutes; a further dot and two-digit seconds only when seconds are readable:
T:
5.00
